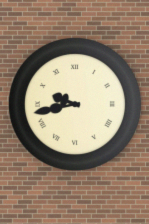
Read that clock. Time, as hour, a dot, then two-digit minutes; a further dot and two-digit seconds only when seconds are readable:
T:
9.43
